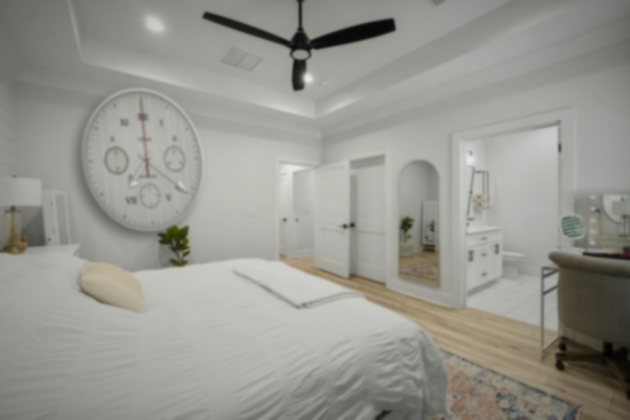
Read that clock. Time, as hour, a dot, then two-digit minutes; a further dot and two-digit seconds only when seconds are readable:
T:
7.21
